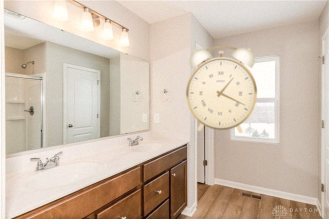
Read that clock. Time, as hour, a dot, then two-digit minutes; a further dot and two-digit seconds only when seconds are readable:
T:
1.19
